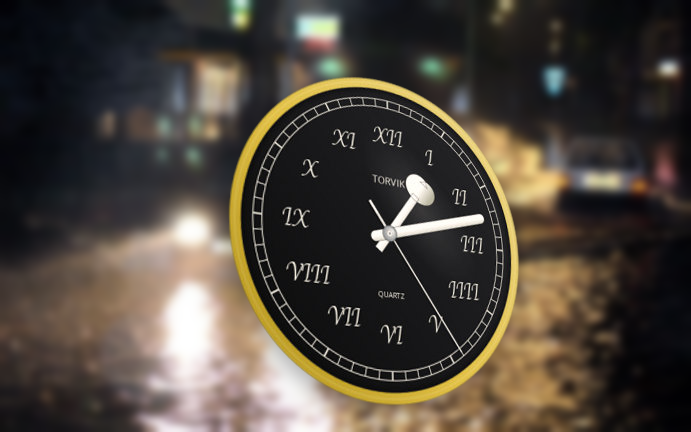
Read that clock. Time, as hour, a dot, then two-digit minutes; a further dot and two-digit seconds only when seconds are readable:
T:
1.12.24
